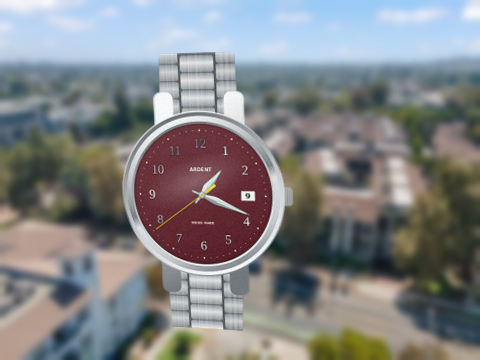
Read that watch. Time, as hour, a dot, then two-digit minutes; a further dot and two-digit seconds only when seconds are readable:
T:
1.18.39
